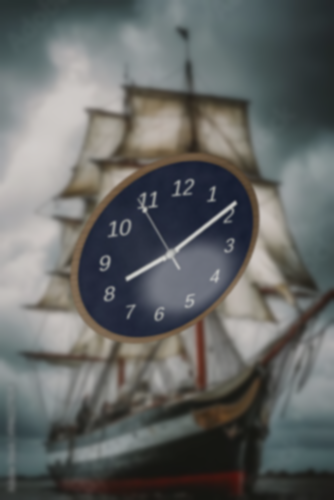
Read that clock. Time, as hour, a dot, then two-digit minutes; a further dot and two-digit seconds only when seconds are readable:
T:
8.08.54
